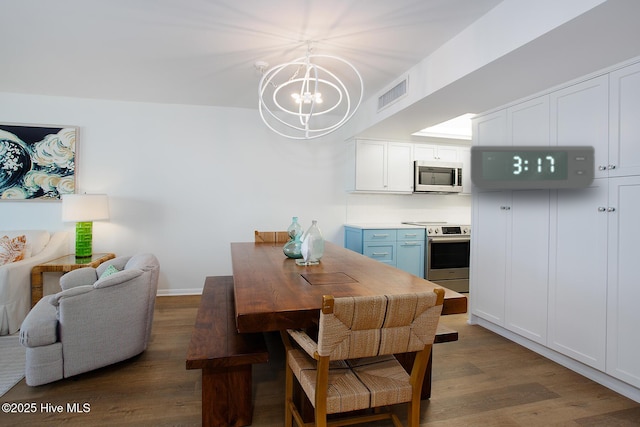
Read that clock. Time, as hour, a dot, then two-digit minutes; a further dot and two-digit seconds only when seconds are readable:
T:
3.17
